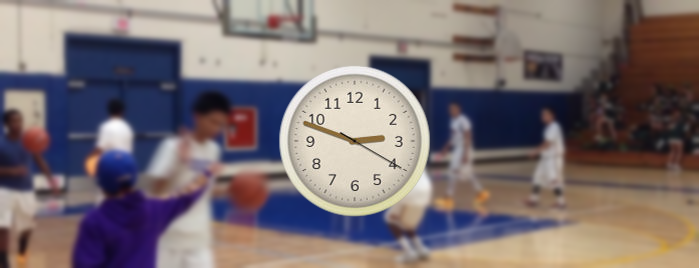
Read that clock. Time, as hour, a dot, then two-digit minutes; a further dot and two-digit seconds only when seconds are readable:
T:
2.48.20
